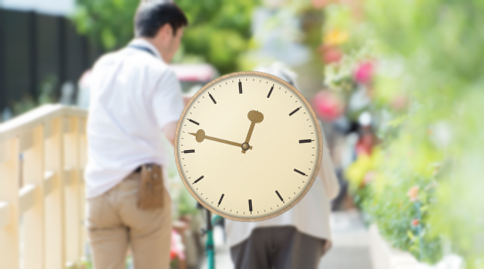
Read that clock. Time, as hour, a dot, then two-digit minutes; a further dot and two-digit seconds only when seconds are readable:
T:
12.48
